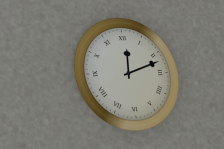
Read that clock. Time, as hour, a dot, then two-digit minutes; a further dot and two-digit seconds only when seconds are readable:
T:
12.12
